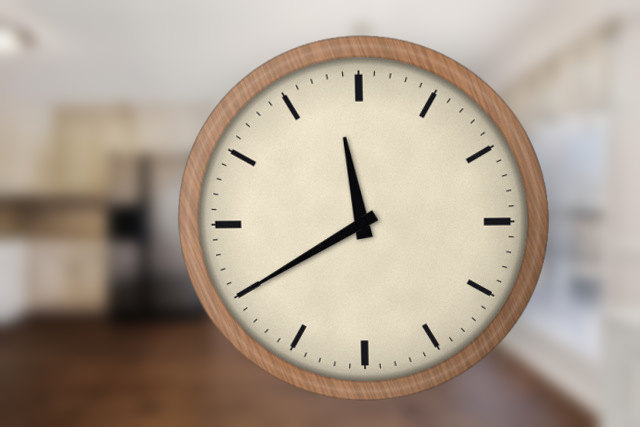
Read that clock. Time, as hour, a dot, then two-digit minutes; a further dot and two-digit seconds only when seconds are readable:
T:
11.40
